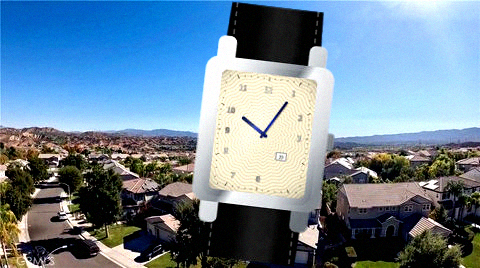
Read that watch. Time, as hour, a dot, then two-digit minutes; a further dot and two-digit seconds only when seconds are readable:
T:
10.05
